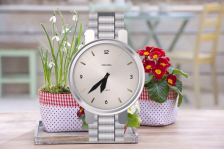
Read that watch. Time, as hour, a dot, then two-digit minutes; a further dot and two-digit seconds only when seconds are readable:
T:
6.38
